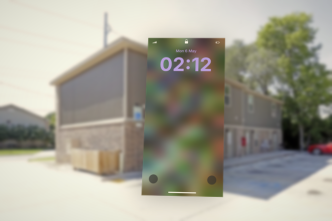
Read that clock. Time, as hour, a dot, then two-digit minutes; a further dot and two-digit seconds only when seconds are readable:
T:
2.12
